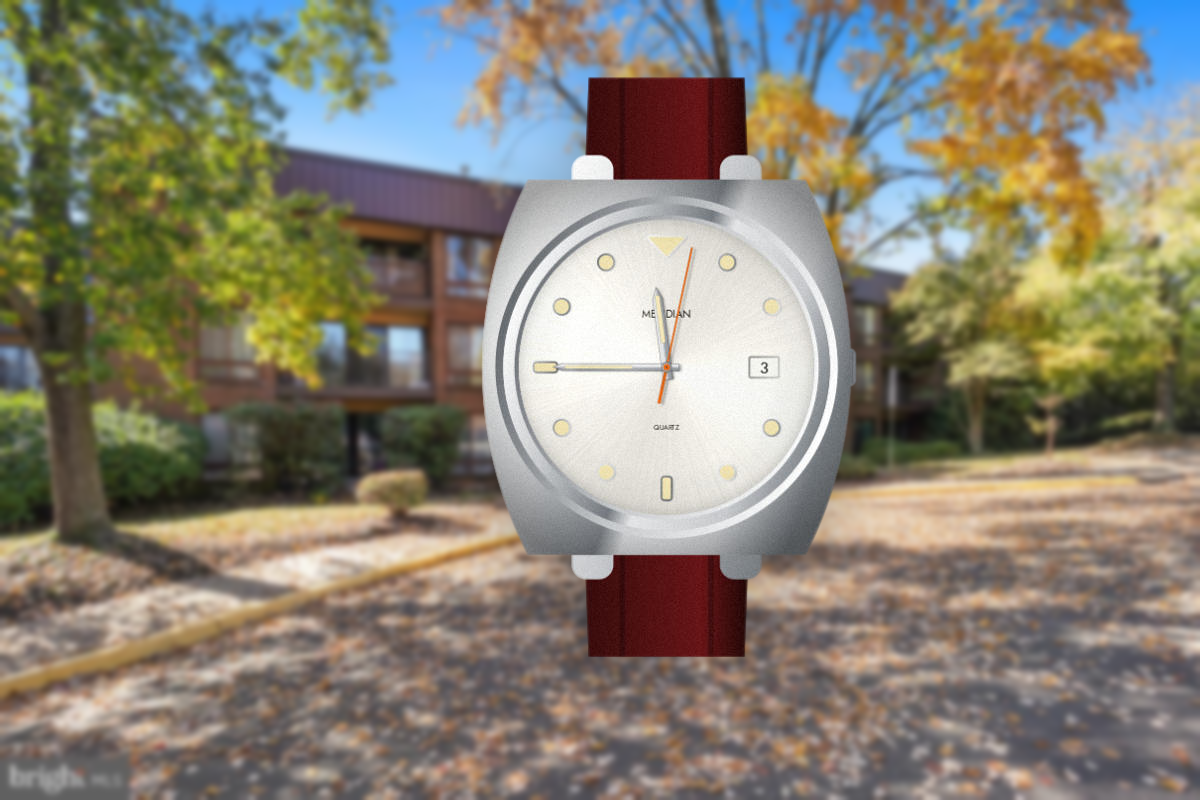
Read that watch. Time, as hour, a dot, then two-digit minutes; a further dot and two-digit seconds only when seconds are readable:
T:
11.45.02
